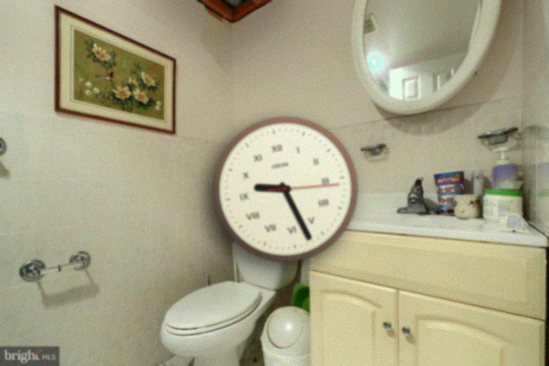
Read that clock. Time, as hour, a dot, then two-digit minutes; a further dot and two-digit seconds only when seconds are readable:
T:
9.27.16
